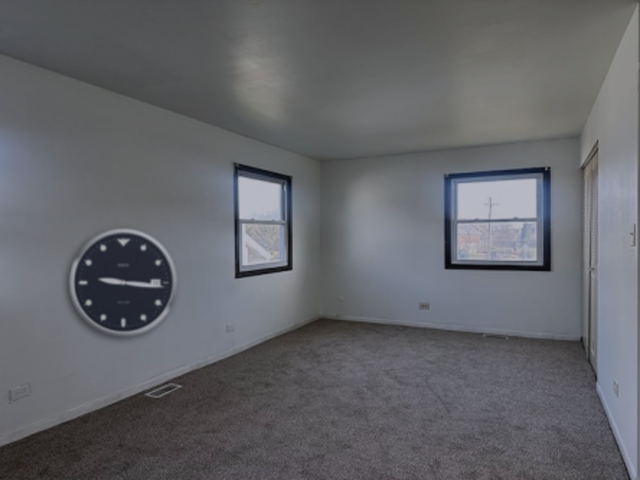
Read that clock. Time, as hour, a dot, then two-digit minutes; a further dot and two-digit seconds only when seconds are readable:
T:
9.16
